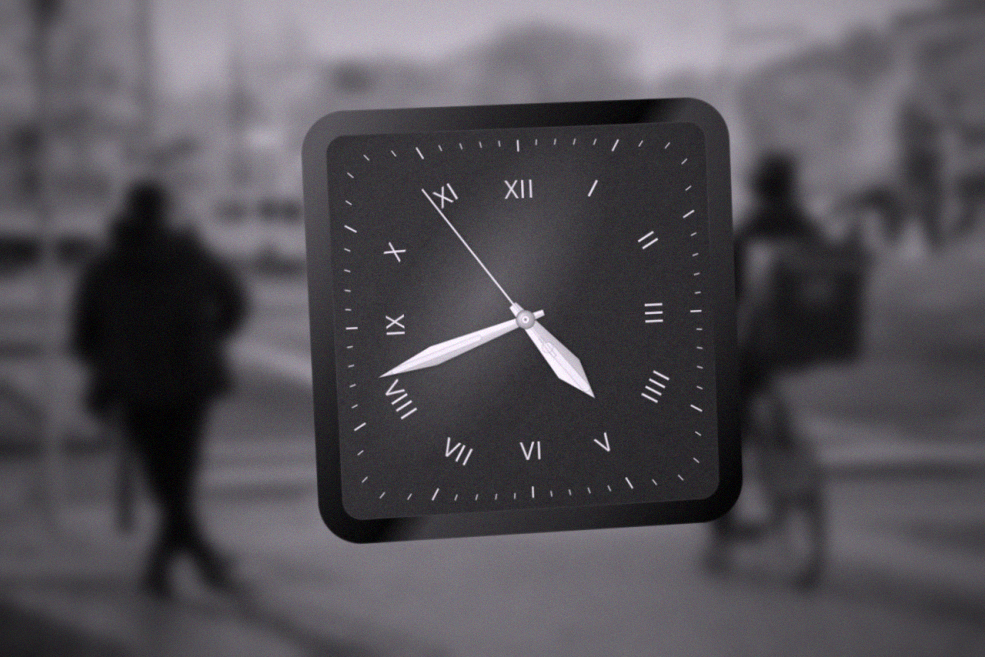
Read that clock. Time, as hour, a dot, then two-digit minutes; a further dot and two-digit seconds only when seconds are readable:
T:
4.41.54
